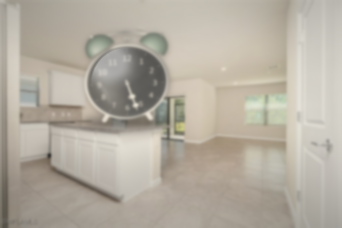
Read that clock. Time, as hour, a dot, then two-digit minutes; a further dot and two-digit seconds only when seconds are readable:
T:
5.27
